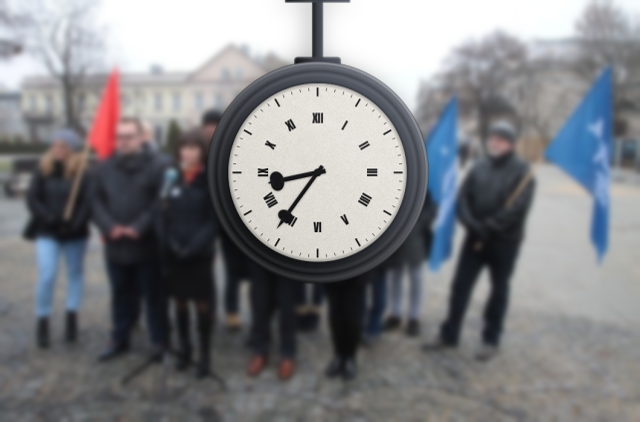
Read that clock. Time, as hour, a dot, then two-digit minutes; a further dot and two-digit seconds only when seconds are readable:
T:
8.36
